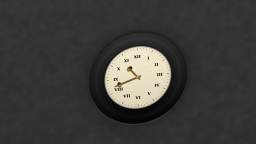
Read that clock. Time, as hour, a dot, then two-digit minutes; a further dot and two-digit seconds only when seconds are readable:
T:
10.42
